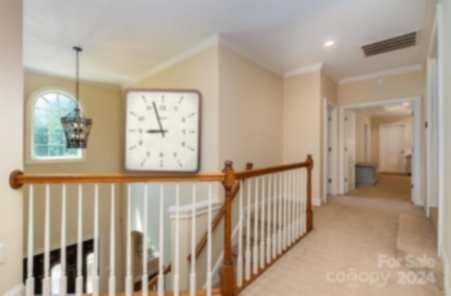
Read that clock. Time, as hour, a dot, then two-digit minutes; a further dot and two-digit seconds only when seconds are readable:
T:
8.57
